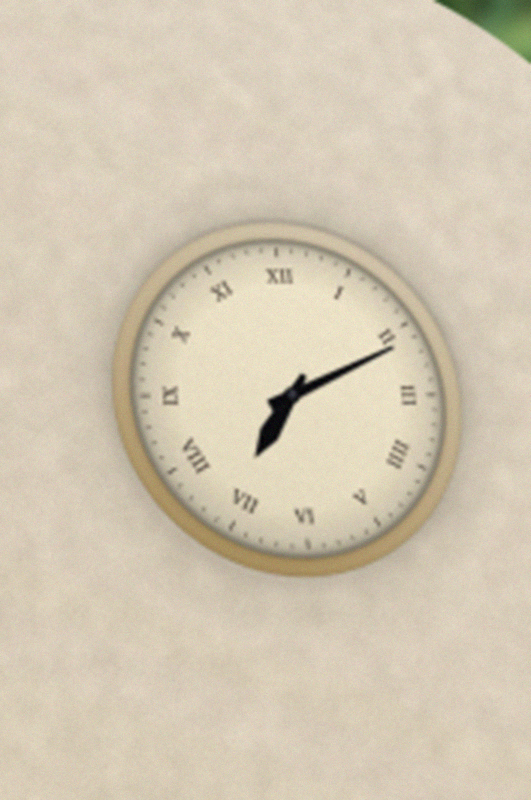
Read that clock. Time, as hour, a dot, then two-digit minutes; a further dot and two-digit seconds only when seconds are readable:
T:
7.11
